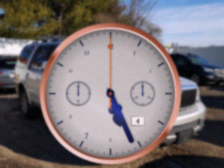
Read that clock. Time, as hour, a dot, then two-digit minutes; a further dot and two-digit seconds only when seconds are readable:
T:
5.26
